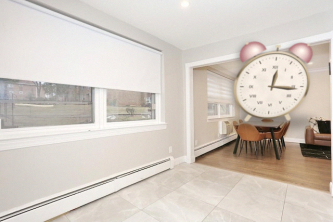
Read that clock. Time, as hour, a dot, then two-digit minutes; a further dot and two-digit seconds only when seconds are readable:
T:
12.16
